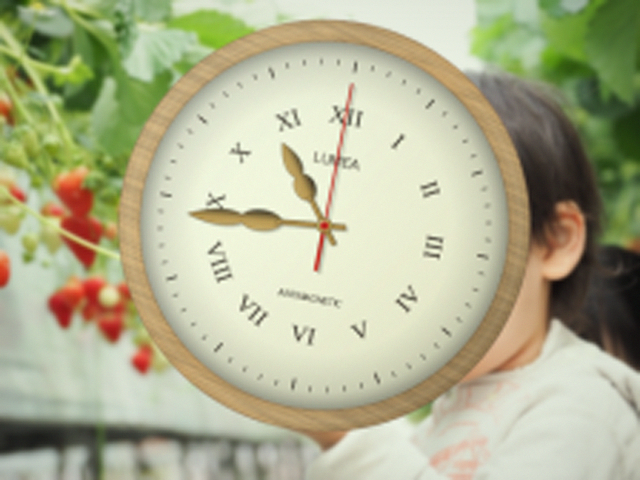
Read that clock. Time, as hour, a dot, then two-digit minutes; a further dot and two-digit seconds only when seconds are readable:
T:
10.44.00
